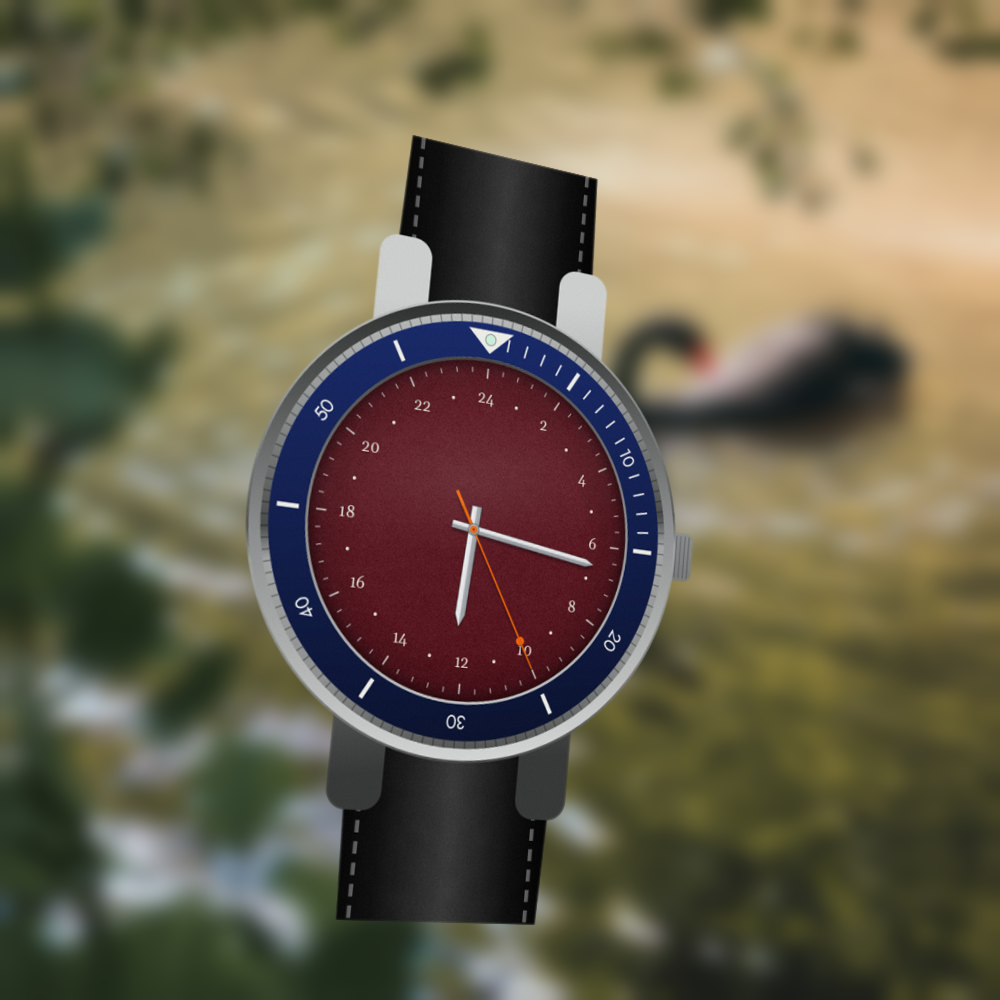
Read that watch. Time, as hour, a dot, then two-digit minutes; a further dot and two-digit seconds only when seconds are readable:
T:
12.16.25
